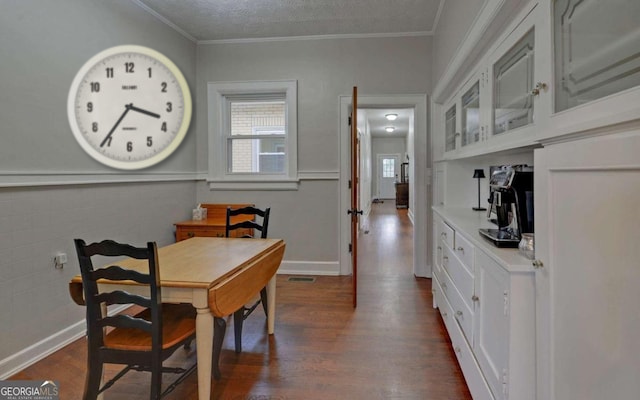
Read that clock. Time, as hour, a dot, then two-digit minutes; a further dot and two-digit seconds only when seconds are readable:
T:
3.36
